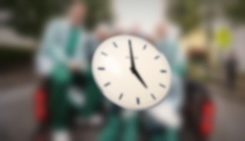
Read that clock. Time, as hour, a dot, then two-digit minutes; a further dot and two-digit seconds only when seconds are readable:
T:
5.00
